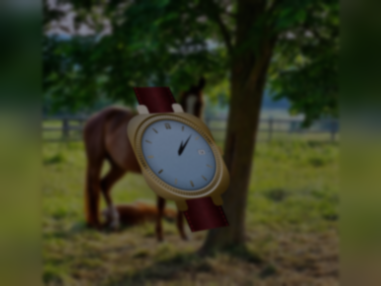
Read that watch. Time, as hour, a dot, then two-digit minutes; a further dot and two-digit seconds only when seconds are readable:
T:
1.08
